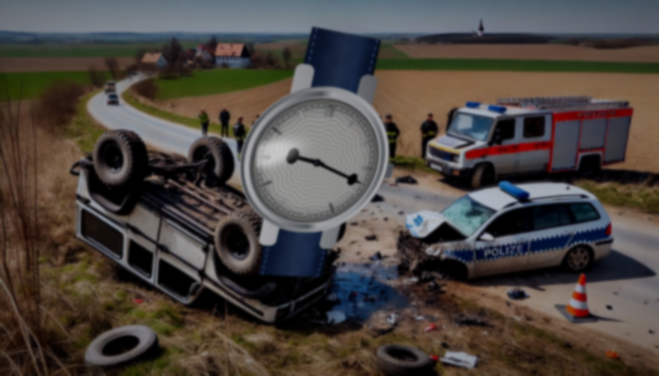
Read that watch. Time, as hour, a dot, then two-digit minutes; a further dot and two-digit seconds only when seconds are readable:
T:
9.18
